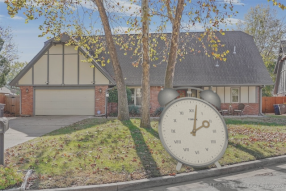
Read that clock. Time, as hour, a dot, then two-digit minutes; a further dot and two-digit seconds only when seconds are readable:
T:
2.02
